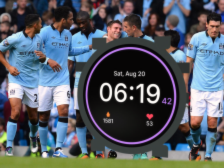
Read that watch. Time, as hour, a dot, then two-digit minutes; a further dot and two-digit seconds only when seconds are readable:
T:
6.19
